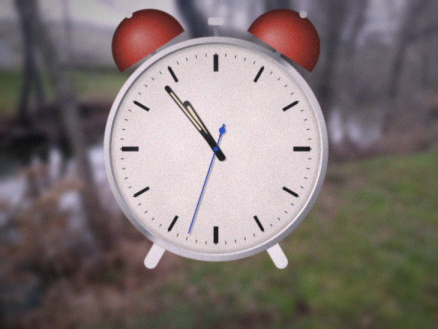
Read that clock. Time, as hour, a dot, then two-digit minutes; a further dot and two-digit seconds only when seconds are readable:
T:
10.53.33
